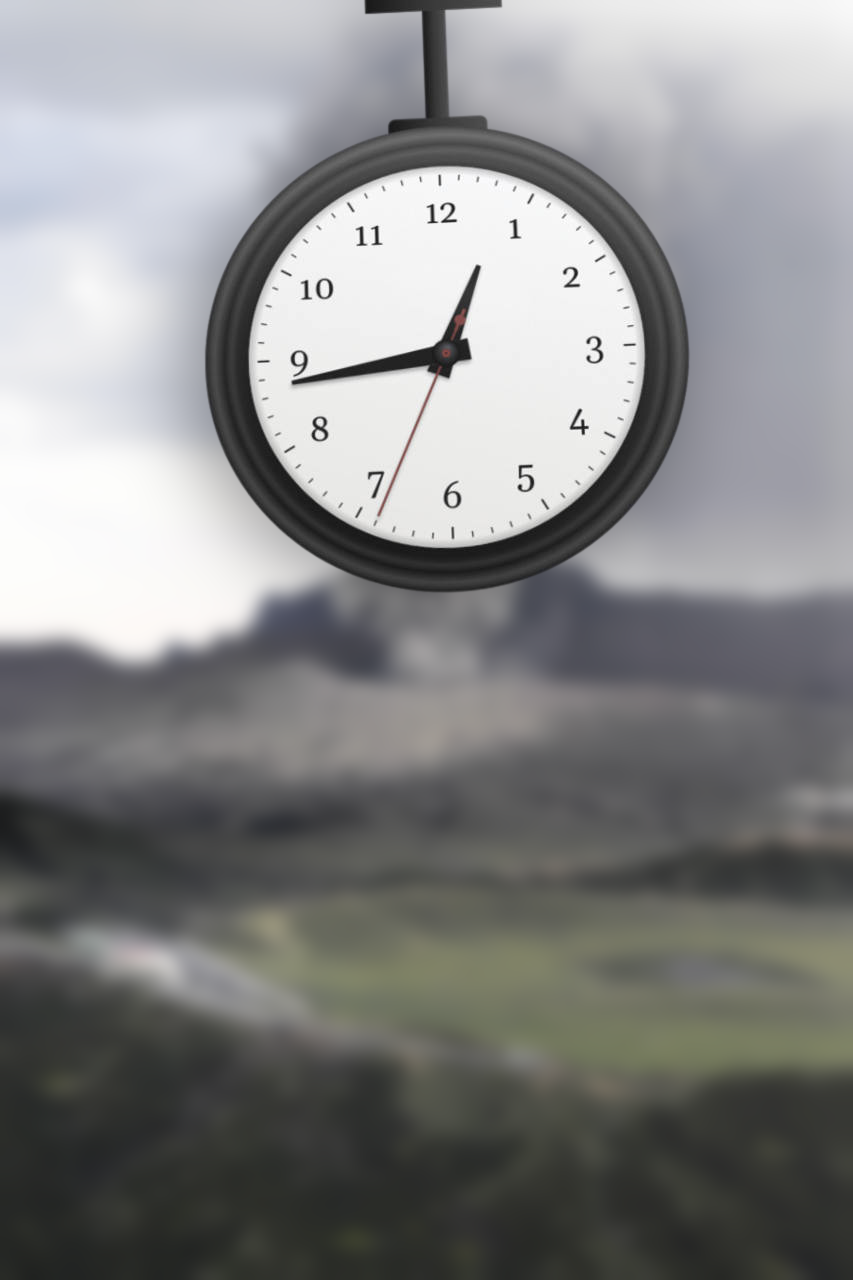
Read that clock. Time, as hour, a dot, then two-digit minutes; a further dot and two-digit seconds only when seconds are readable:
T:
12.43.34
